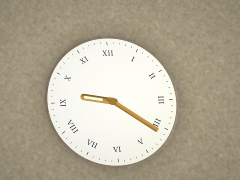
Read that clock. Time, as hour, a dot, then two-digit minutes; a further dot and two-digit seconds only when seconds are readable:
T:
9.21
